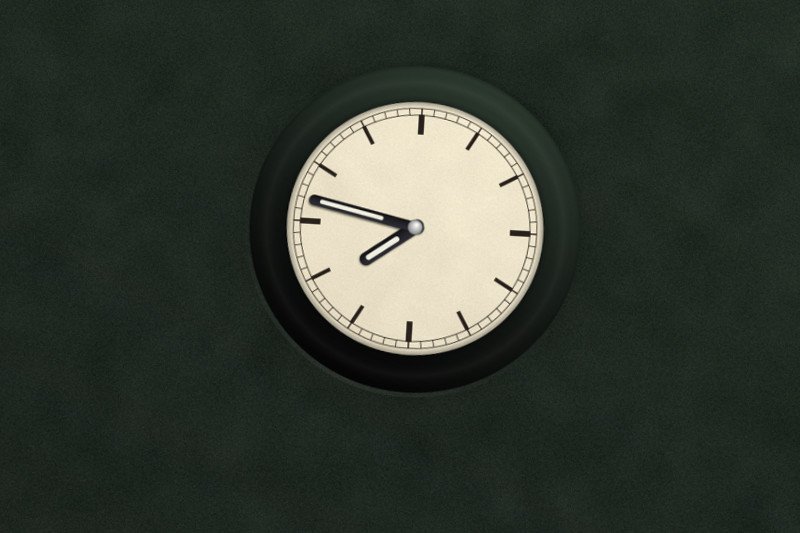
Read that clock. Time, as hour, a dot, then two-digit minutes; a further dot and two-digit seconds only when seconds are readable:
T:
7.47
